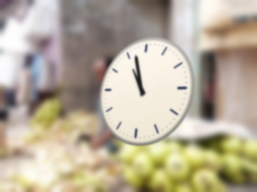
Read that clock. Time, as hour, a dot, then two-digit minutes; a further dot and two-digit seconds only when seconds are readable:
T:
10.57
